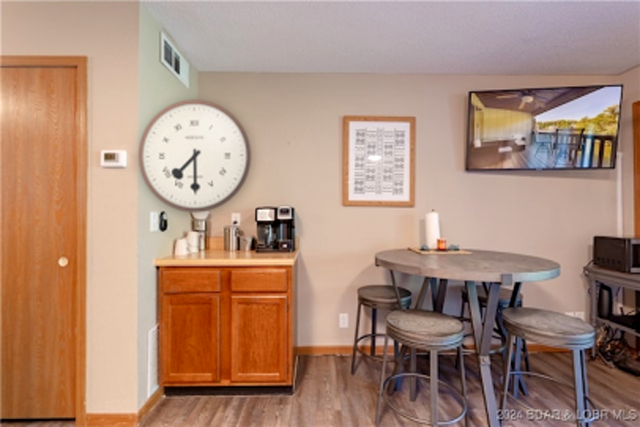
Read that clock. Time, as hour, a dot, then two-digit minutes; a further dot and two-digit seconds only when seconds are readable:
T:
7.30
